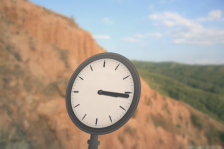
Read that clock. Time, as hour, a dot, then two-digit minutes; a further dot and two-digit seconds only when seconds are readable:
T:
3.16
